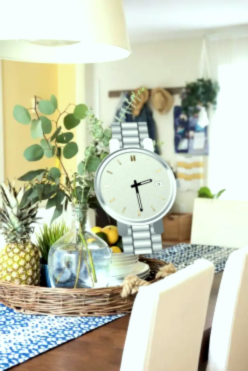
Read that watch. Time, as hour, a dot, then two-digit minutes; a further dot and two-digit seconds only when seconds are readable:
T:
2.29
